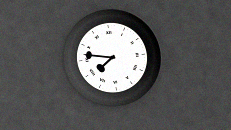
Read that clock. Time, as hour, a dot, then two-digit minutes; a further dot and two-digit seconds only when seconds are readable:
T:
7.47
